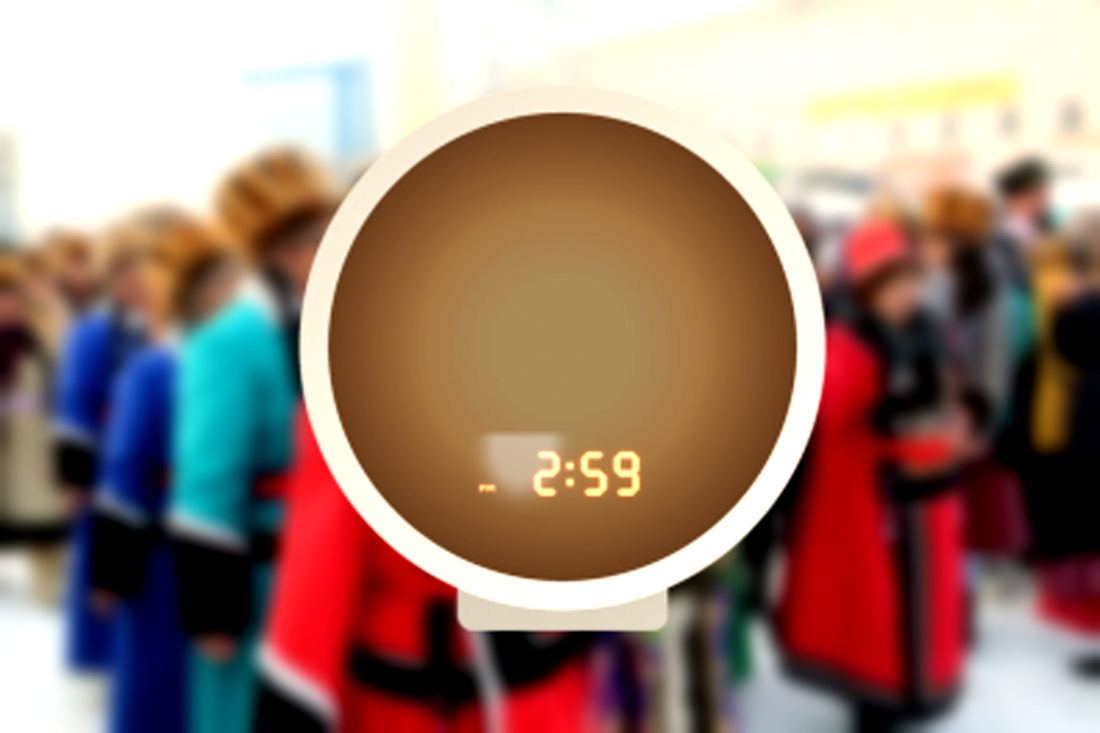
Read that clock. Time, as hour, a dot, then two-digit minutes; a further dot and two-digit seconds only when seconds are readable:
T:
2.59
